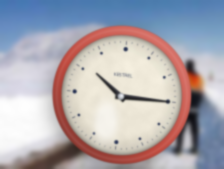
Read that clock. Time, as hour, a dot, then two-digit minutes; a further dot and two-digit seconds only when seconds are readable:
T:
10.15
